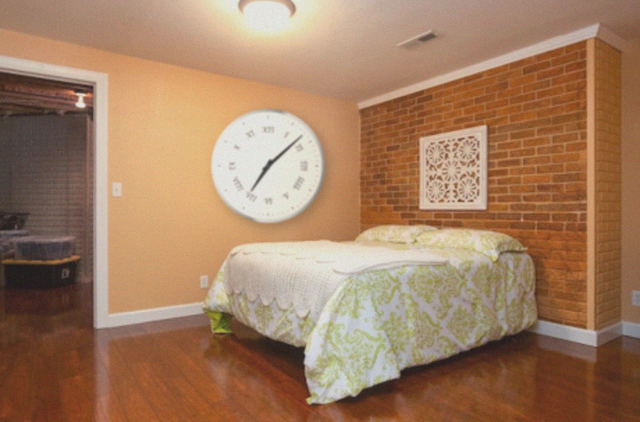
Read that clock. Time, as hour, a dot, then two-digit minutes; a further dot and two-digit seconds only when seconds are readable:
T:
7.08
